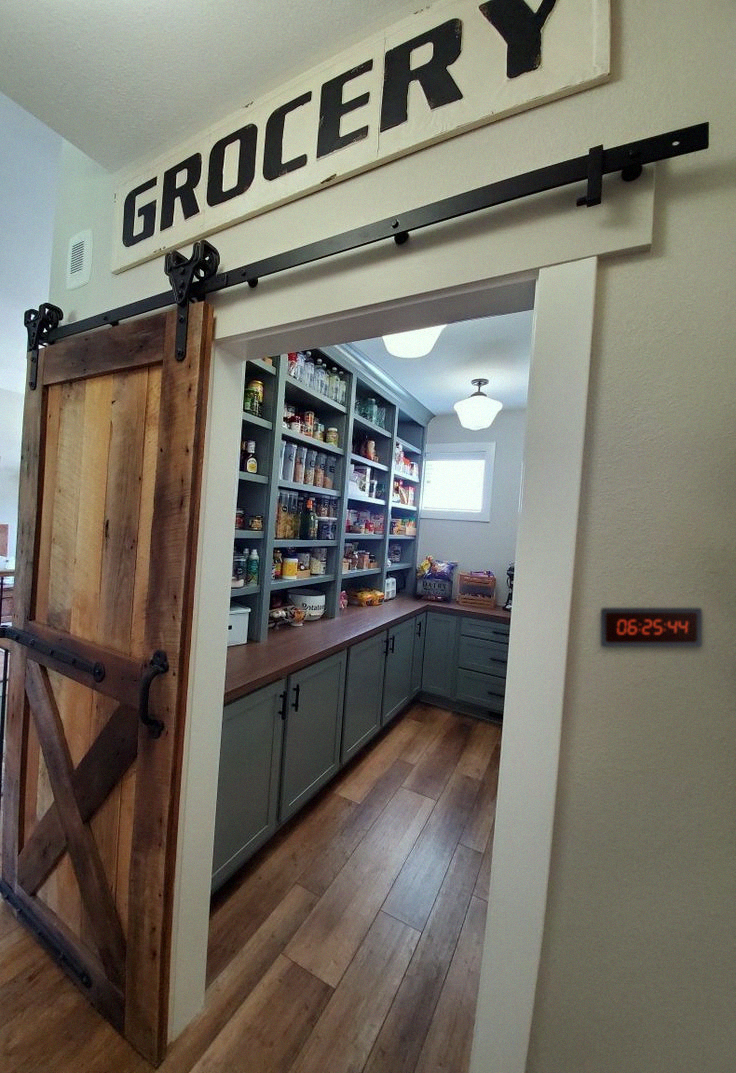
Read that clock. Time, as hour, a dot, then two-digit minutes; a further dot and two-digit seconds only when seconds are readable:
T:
6.25.44
